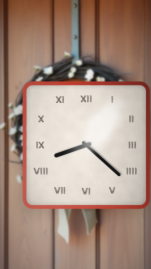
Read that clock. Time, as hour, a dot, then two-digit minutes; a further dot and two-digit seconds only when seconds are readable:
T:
8.22
